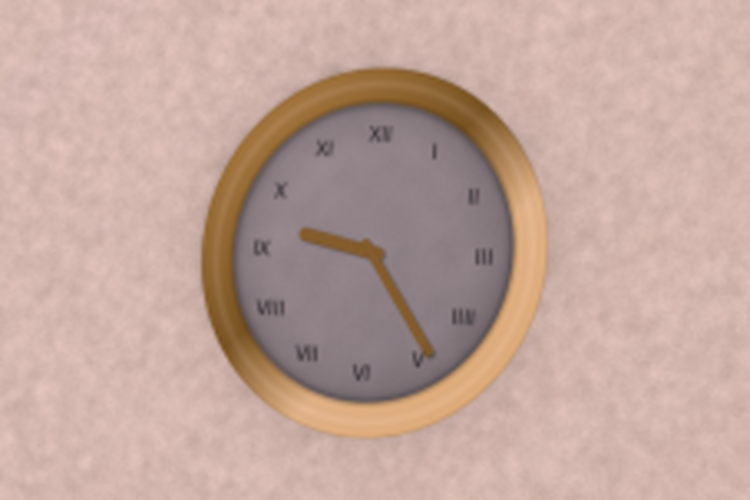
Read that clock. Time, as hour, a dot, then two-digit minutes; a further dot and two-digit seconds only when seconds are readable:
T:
9.24
